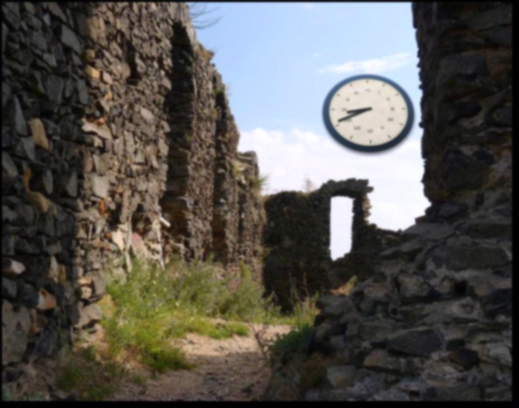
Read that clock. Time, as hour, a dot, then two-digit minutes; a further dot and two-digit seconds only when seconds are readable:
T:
8.41
